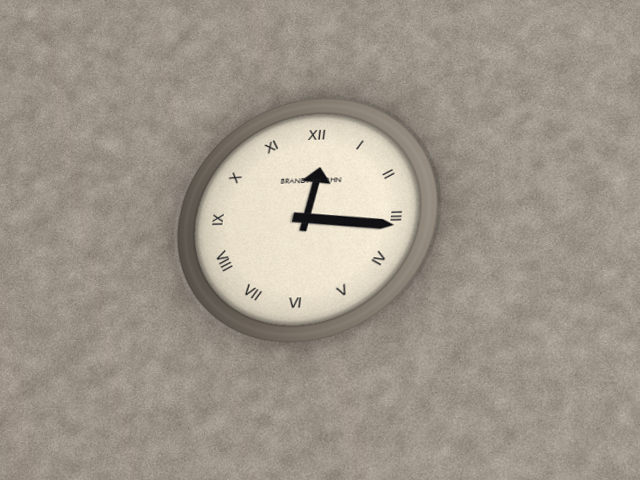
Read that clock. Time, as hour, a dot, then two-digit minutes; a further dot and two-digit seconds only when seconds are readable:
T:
12.16
